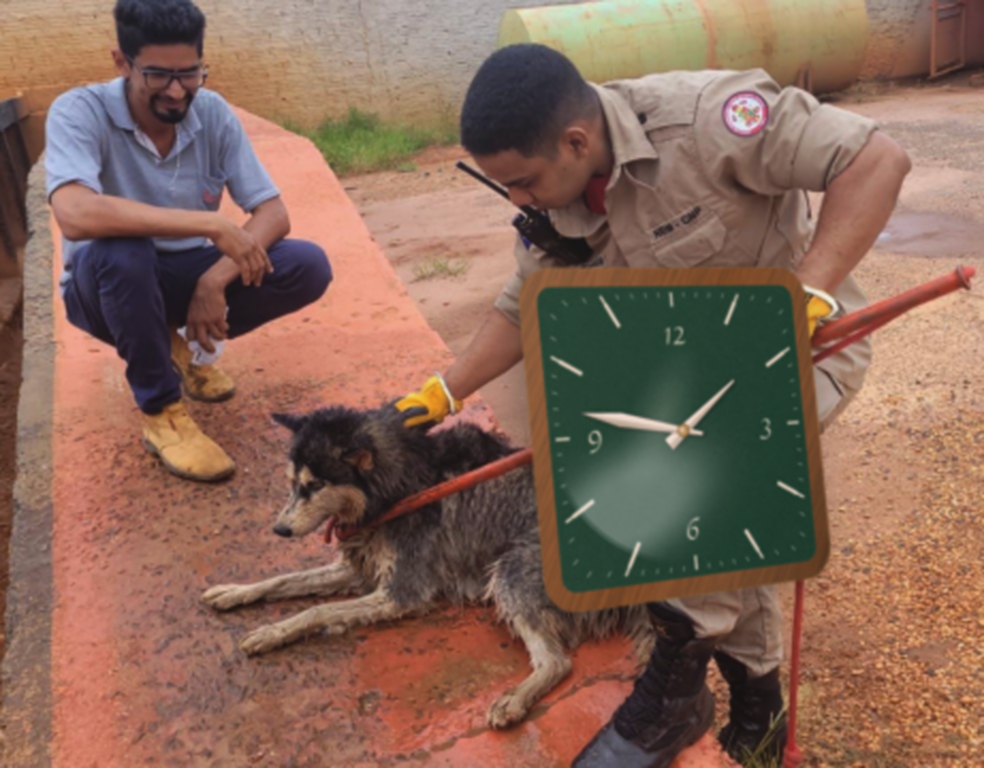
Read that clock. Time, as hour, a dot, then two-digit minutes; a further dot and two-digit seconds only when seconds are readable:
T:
1.47
